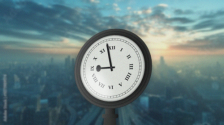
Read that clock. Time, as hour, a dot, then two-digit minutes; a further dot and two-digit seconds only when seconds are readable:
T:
8.58
